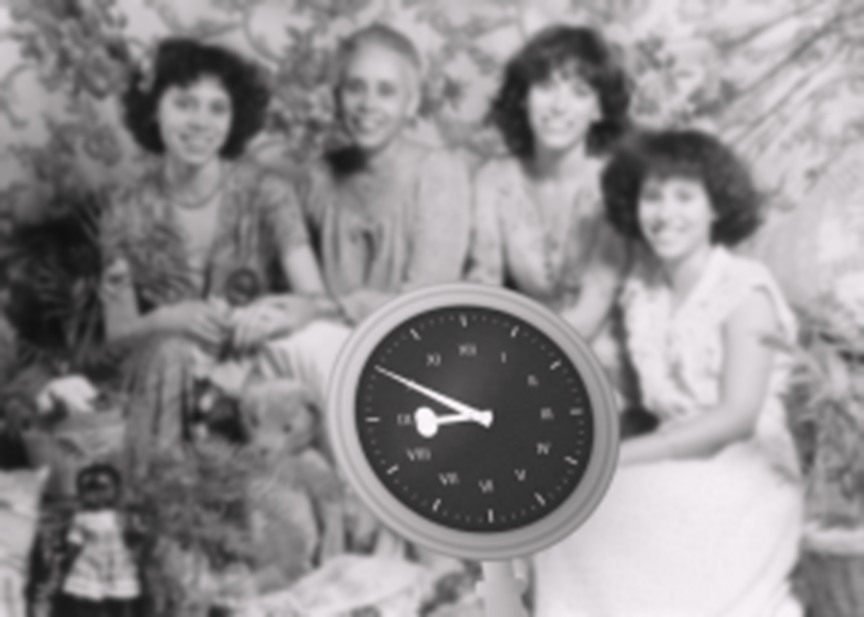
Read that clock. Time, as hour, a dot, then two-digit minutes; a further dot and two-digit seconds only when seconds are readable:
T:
8.50
